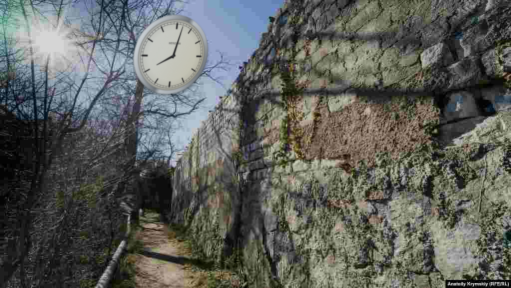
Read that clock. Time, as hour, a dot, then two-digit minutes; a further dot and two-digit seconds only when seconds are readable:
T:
8.02
